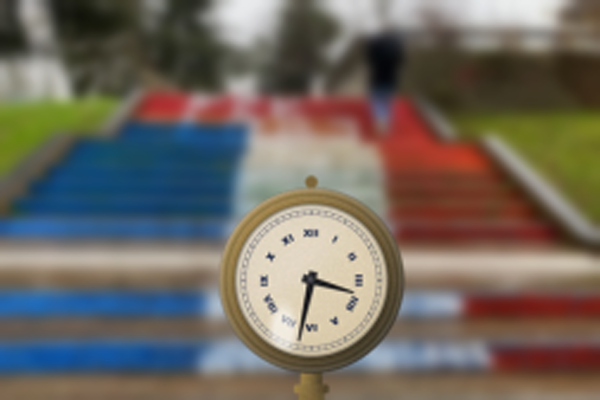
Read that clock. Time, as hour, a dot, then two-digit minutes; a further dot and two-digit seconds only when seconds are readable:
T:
3.32
